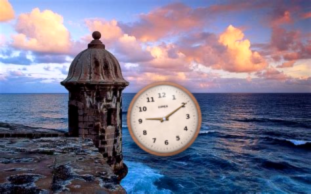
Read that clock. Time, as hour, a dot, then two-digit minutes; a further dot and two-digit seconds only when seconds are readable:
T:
9.10
